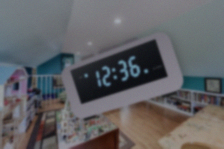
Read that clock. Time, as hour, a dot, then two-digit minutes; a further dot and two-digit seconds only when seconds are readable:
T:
12.36
